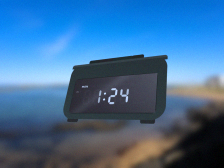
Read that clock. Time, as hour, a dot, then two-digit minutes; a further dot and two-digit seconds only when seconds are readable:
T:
1.24
